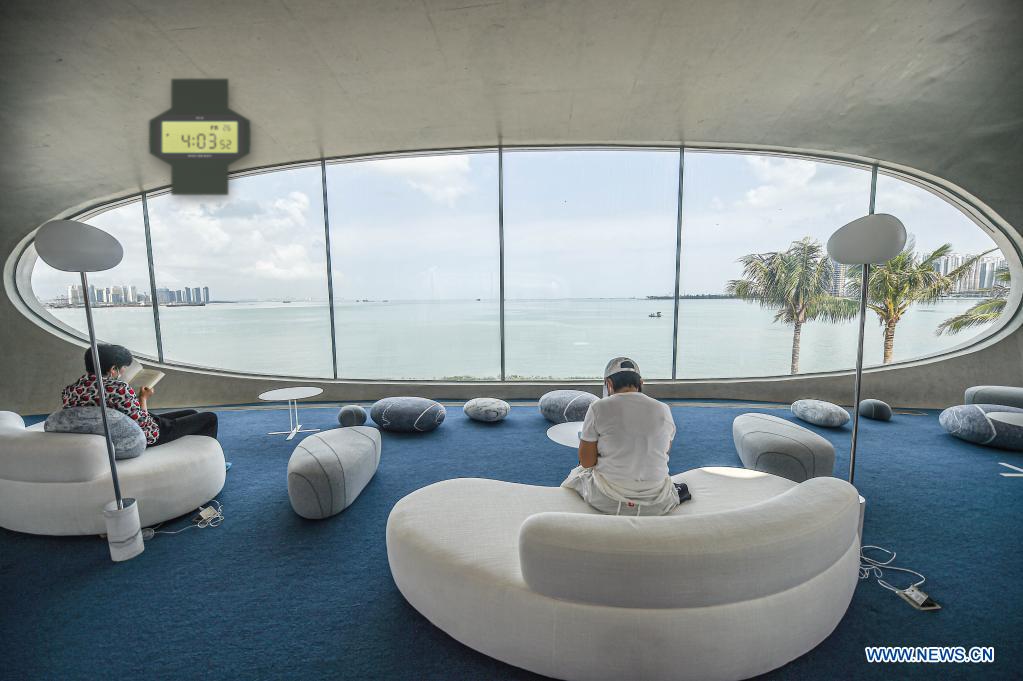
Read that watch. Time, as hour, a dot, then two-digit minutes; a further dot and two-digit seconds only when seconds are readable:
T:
4.03
